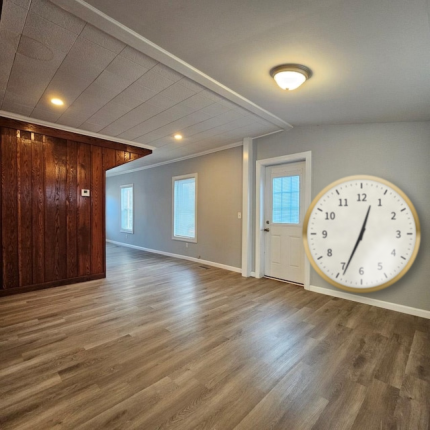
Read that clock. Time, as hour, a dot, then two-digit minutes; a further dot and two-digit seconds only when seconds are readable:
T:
12.34
